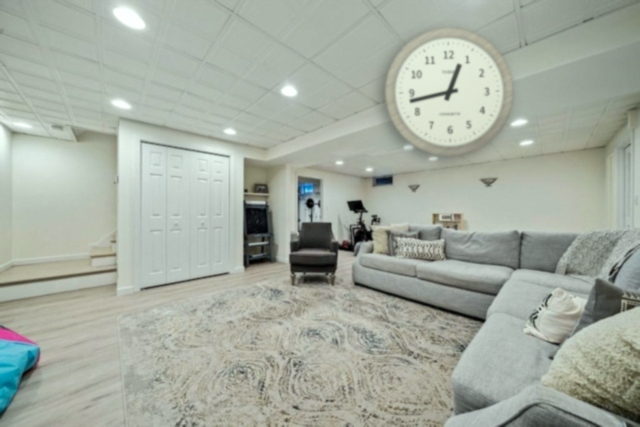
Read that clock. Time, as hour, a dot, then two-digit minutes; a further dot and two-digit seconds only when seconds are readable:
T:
12.43
